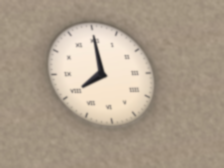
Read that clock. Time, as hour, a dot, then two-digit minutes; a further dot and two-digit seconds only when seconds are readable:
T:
8.00
